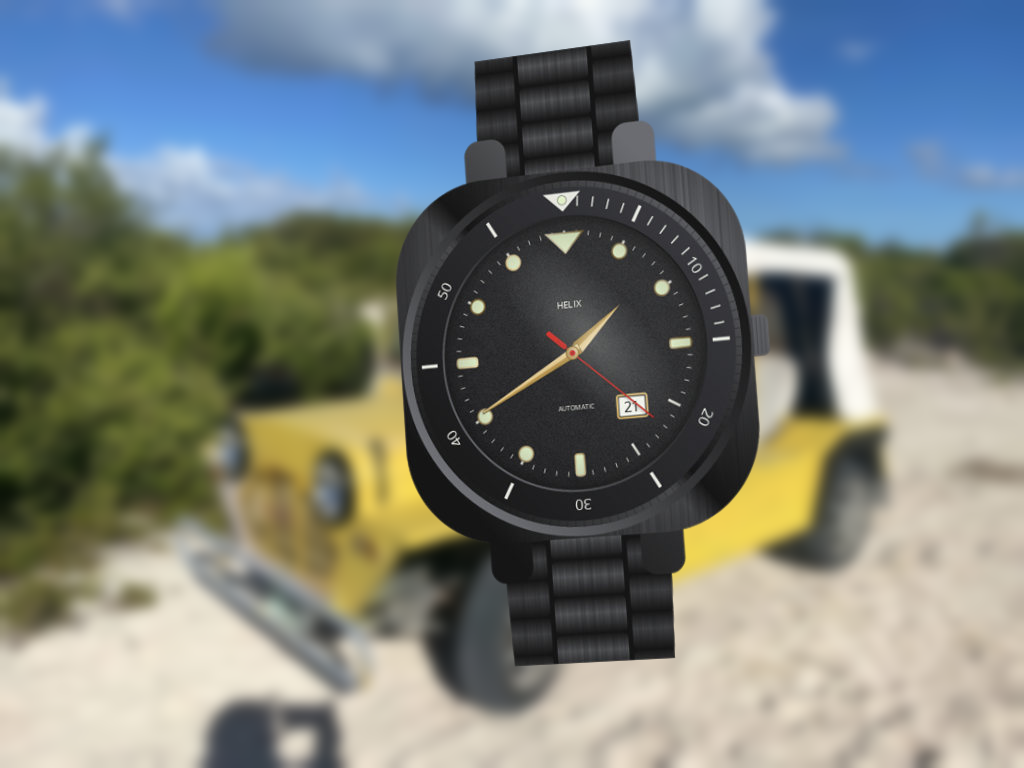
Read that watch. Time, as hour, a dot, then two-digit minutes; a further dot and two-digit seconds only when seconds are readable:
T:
1.40.22
